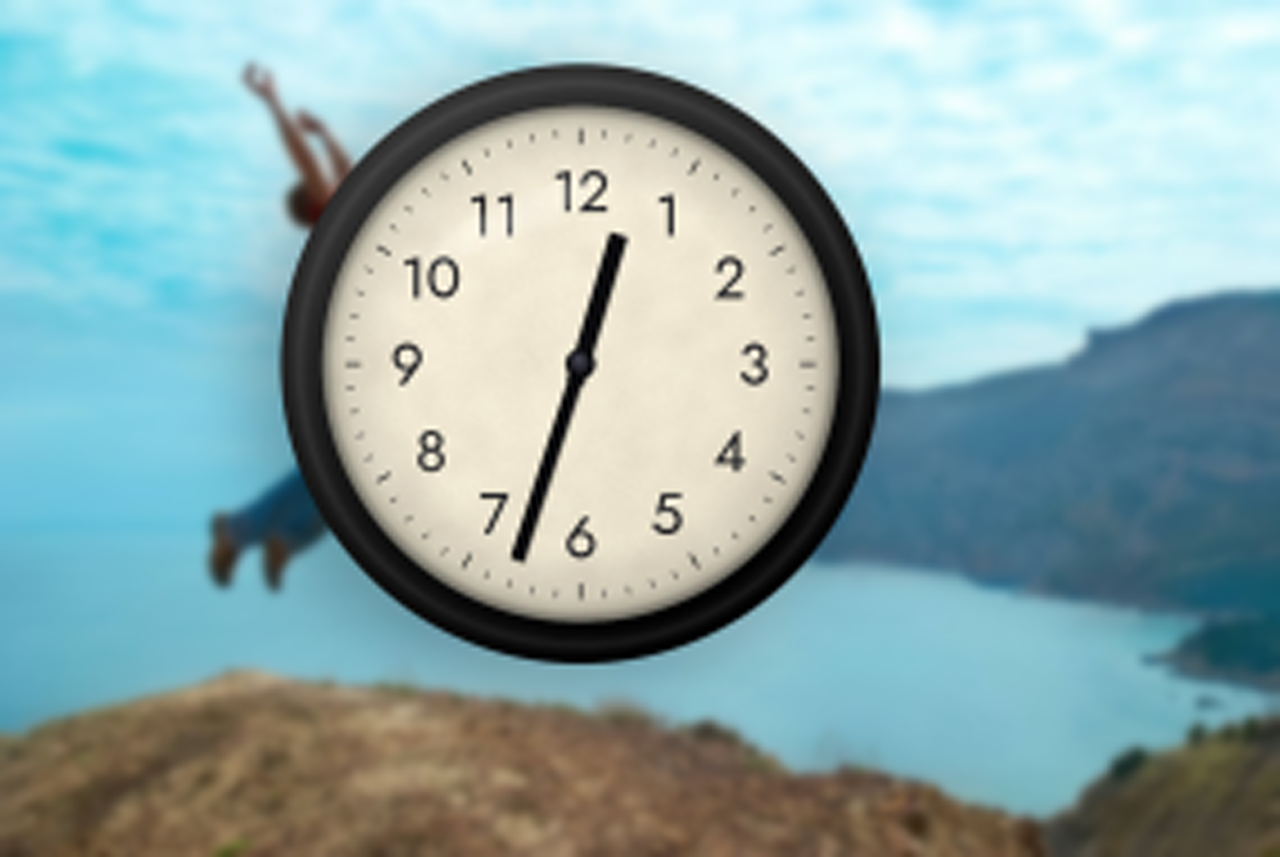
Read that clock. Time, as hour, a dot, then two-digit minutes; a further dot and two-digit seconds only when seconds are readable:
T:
12.33
